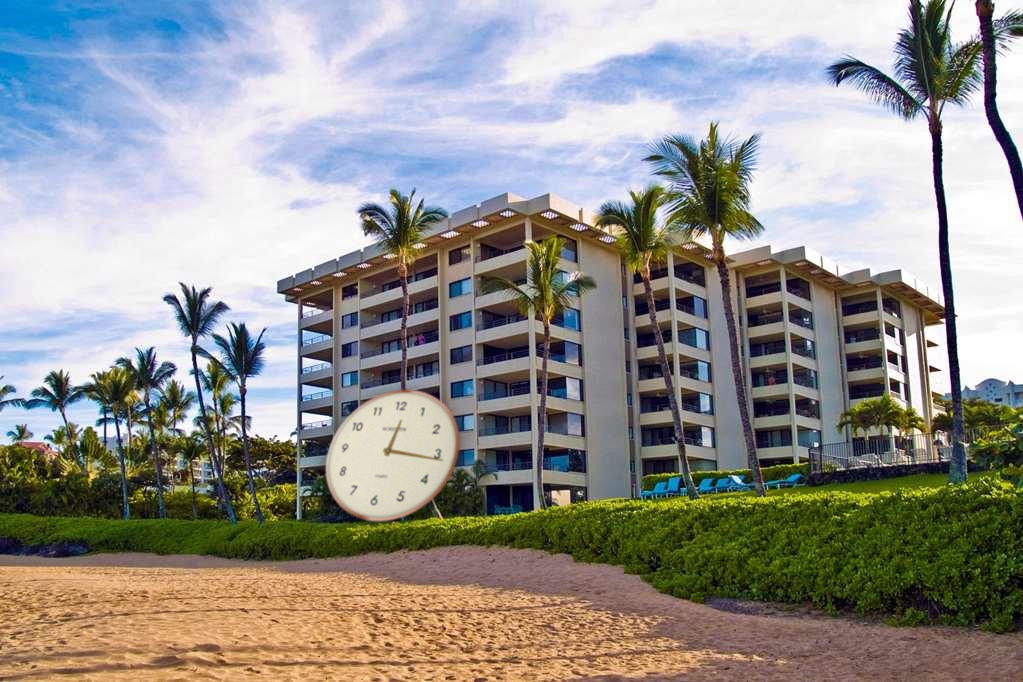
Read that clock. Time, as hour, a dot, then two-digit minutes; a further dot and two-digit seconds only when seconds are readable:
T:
12.16
